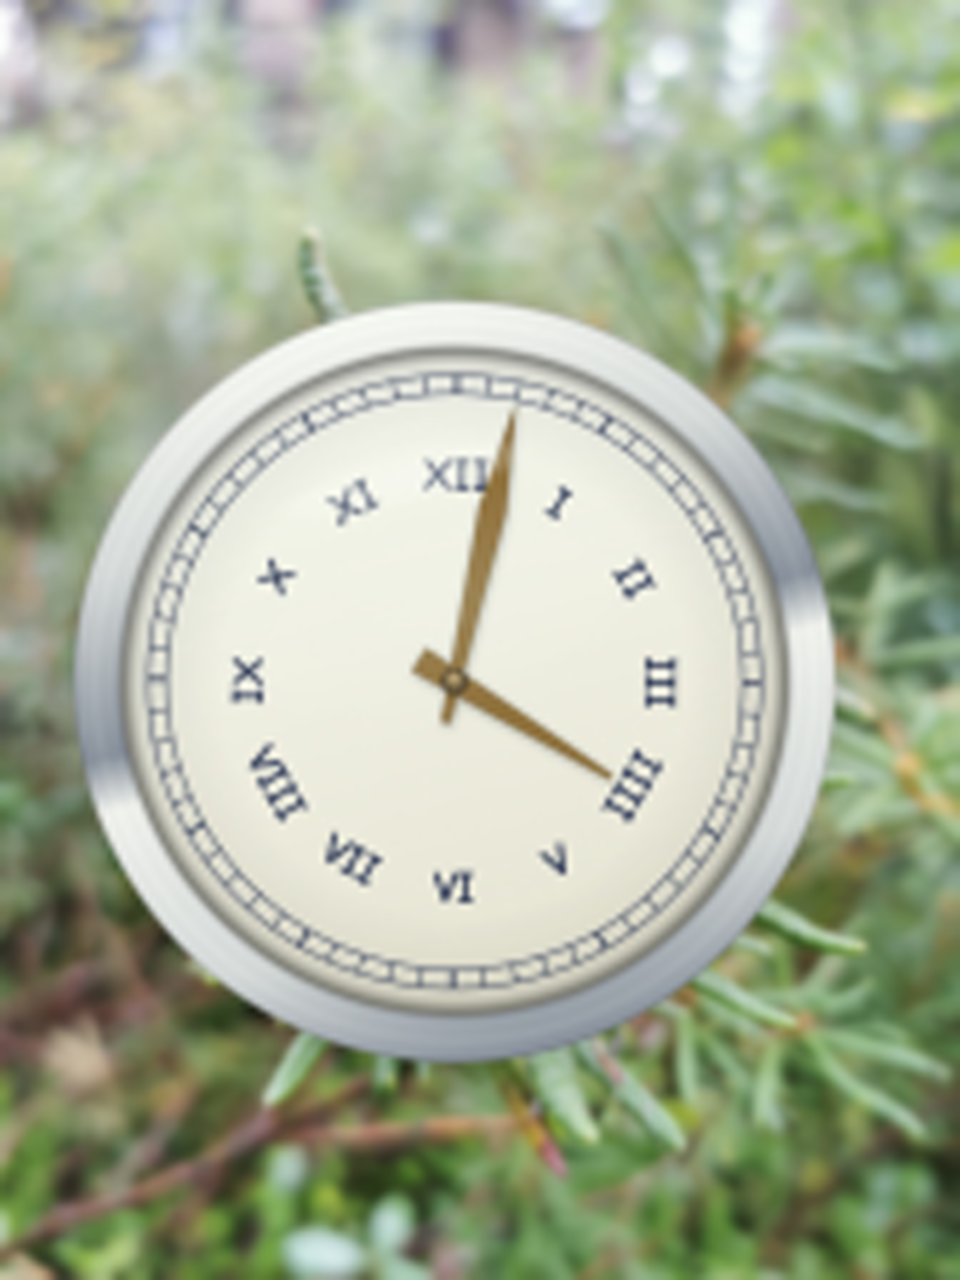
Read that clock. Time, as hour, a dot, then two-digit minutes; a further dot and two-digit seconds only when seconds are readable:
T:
4.02
